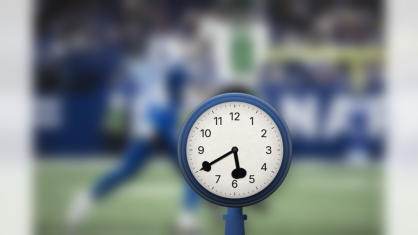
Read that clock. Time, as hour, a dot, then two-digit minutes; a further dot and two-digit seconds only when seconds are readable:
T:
5.40
